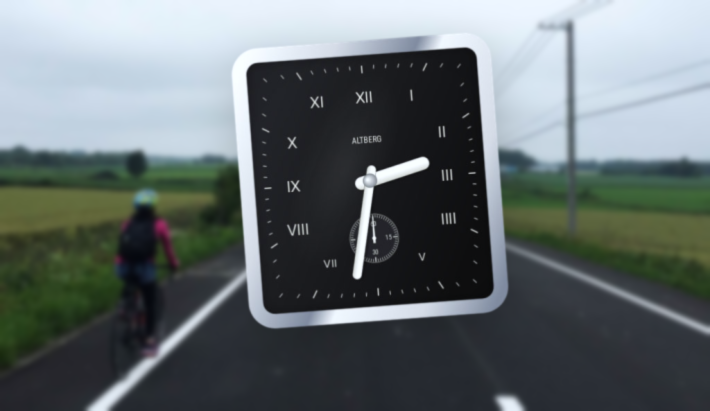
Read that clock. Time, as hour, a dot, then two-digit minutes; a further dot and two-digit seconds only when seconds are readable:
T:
2.32
